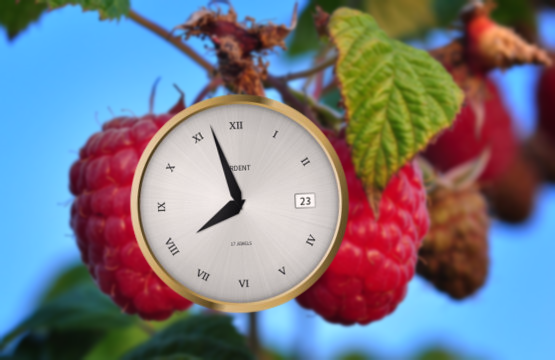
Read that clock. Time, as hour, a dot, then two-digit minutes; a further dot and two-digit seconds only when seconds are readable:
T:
7.57
